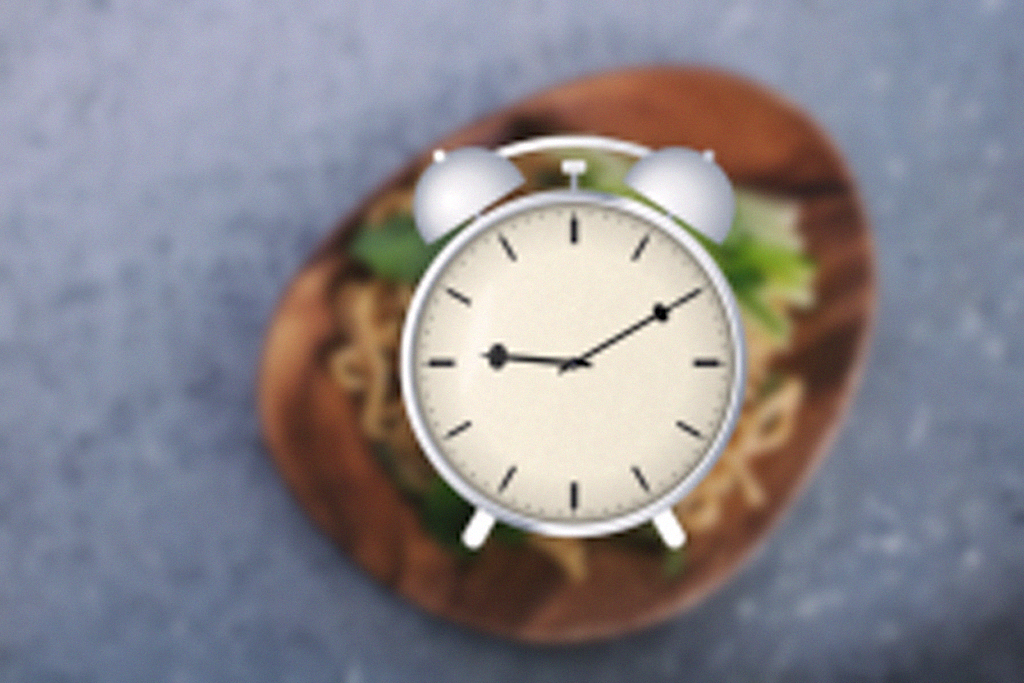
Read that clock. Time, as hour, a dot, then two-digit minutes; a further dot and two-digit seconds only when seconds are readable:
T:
9.10
